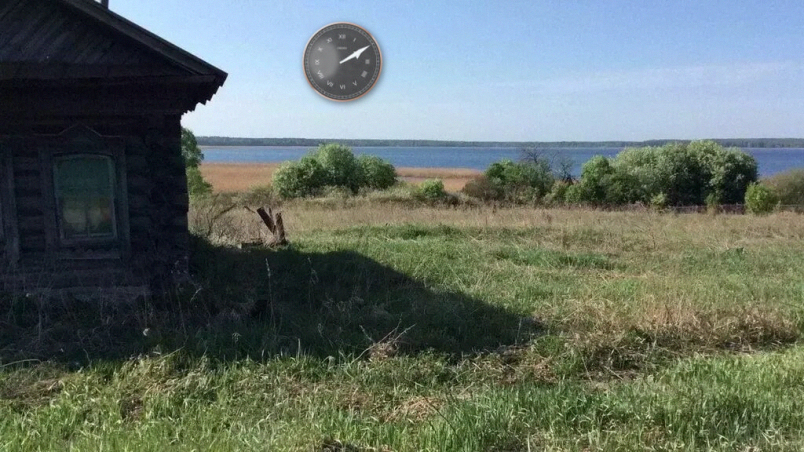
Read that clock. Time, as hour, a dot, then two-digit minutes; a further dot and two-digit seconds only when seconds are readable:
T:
2.10
